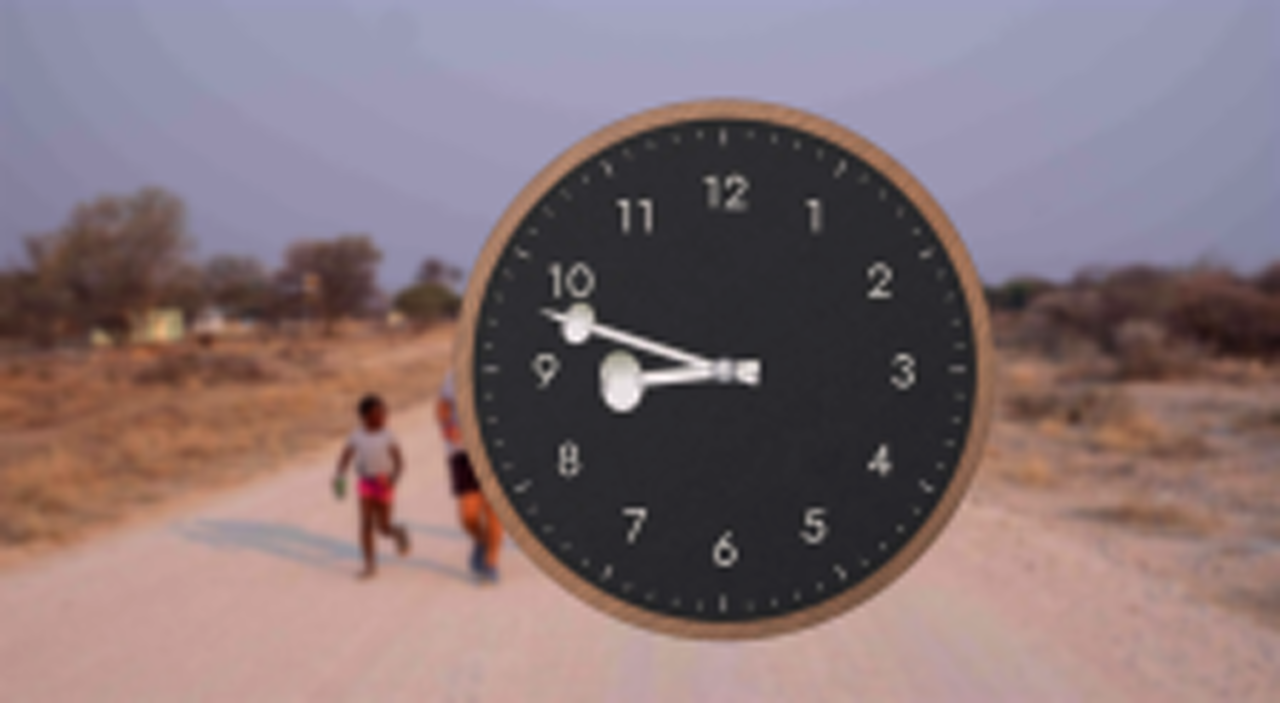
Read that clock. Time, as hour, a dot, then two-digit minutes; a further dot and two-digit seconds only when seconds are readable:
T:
8.48
